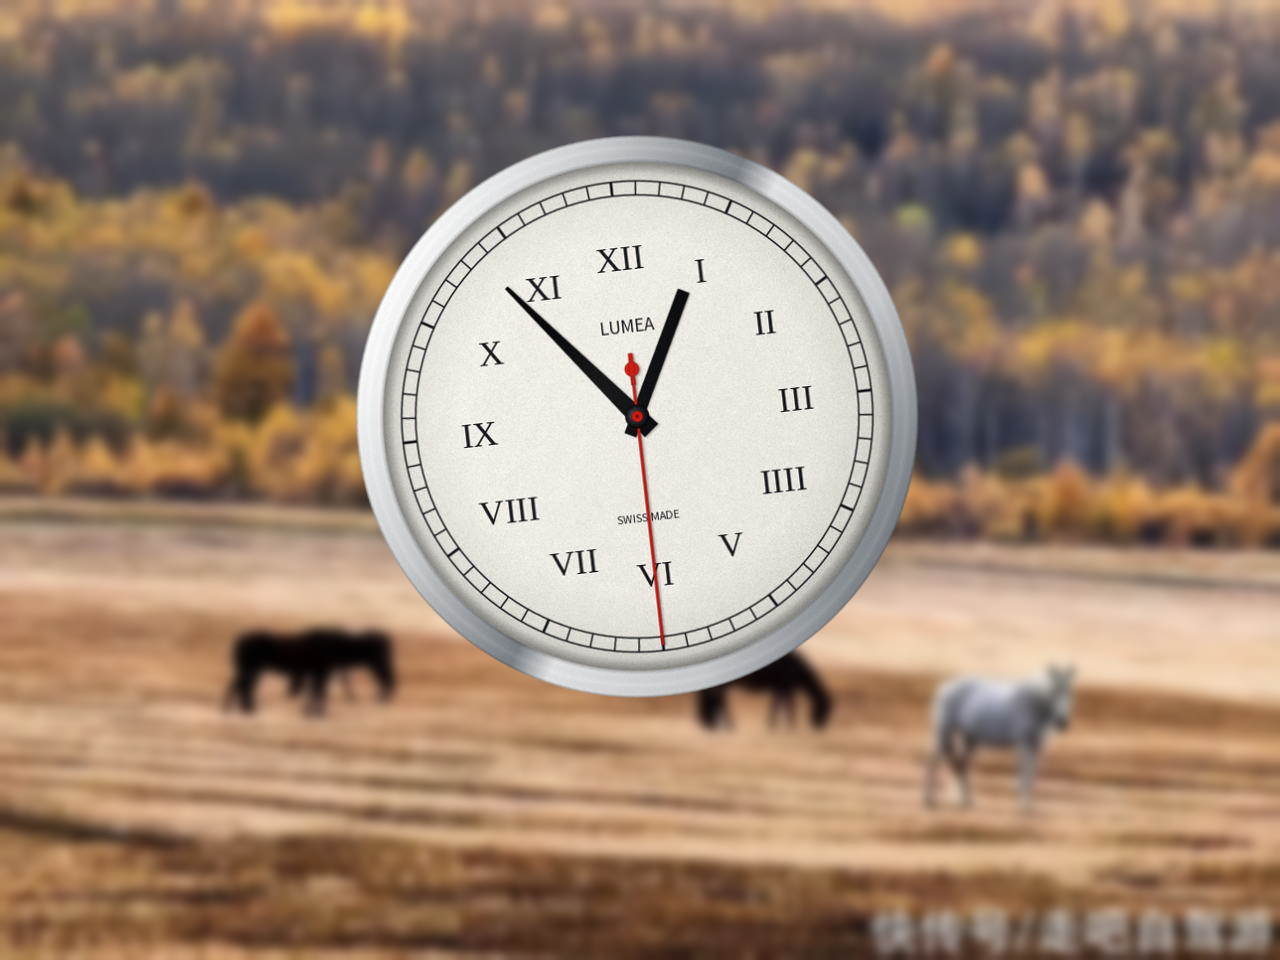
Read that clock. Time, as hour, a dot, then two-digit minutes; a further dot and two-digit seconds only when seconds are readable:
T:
12.53.30
